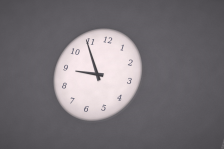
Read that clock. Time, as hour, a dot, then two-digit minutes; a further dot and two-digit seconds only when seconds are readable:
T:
8.54
